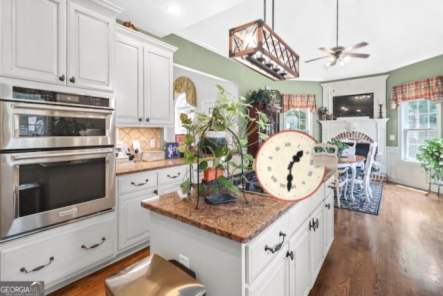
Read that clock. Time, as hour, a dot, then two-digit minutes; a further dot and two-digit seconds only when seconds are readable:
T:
1.32
